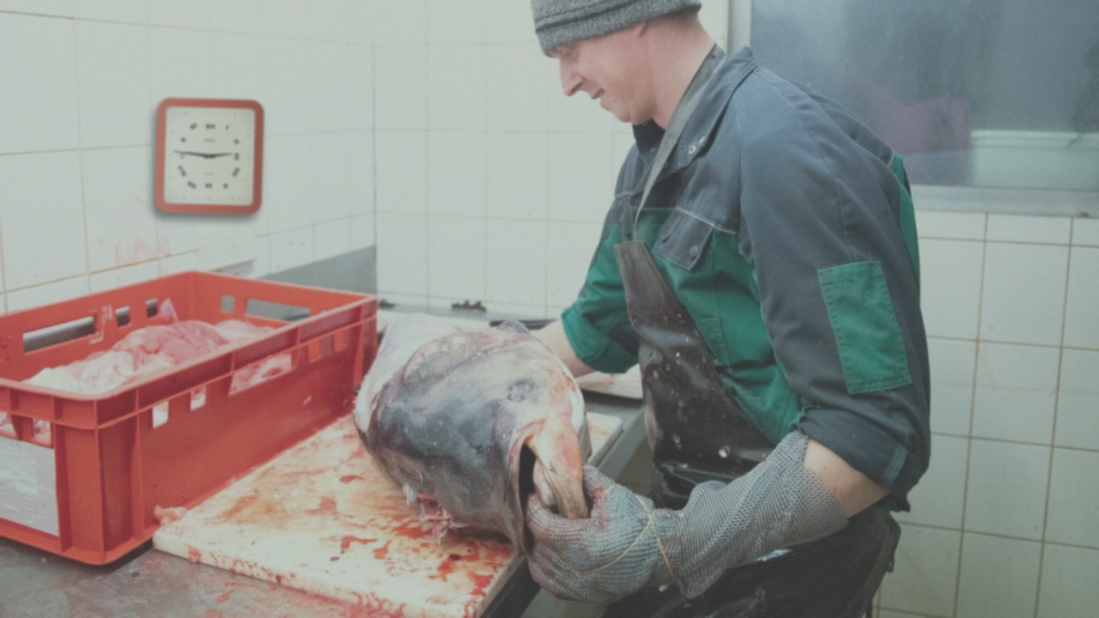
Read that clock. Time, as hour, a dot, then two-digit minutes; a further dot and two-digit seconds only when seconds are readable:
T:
2.46
